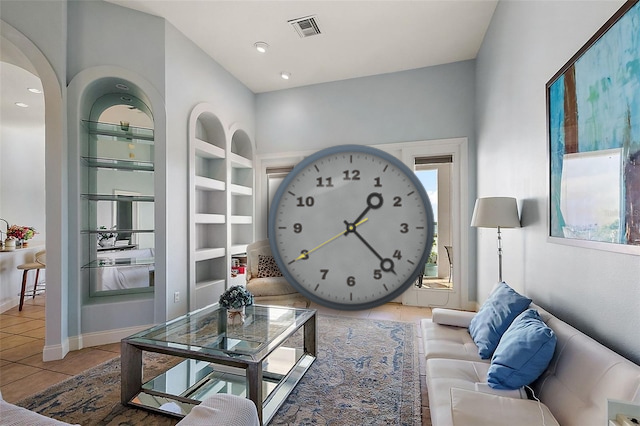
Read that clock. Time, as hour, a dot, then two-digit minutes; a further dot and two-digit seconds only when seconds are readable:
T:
1.22.40
